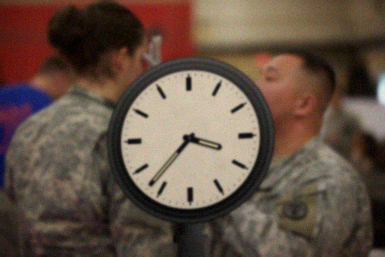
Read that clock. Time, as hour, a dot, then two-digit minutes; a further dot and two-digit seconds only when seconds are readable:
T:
3.37
